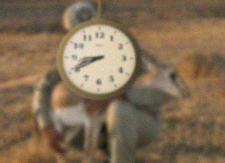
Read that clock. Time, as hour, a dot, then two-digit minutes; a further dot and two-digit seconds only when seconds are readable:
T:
8.41
